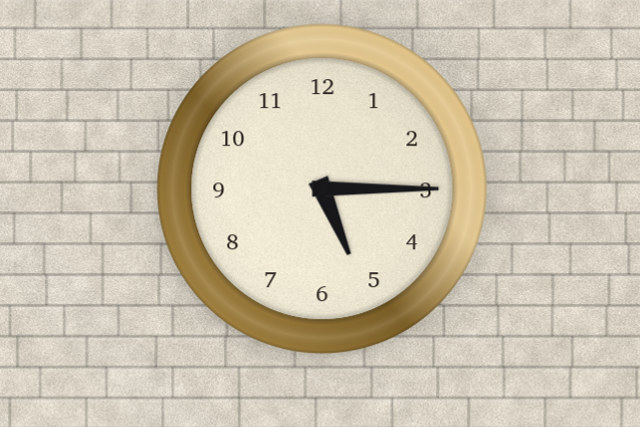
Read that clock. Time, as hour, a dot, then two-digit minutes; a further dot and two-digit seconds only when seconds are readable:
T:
5.15
